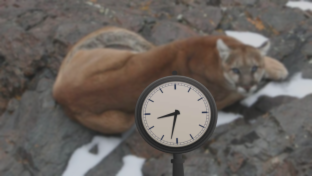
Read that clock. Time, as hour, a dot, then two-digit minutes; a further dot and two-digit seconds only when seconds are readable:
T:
8.32
